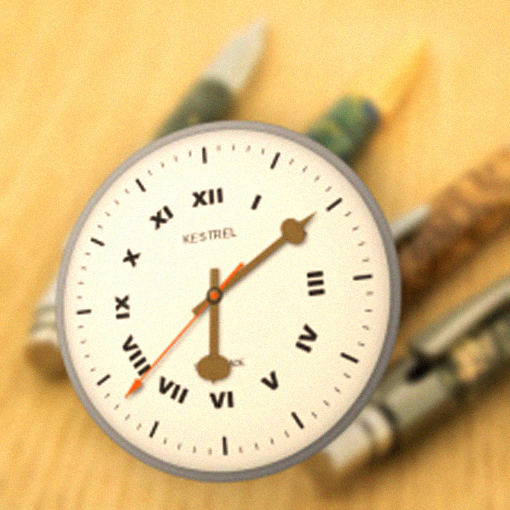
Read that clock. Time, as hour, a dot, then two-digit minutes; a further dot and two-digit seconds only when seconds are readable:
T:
6.09.38
